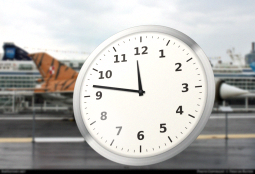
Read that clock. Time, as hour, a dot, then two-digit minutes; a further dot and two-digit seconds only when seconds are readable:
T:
11.47
